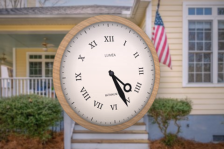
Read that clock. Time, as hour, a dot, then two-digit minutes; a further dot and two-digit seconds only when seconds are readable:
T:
4.26
